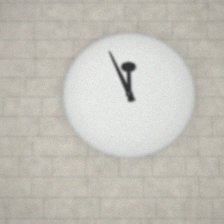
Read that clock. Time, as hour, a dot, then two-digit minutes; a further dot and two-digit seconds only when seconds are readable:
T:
11.56
